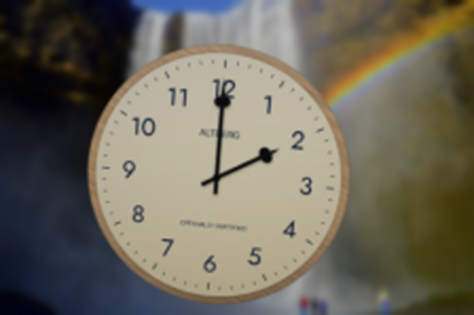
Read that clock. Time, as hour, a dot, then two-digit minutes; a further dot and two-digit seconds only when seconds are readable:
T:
2.00
